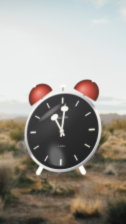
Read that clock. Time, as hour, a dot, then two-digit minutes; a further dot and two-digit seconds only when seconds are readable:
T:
11.01
